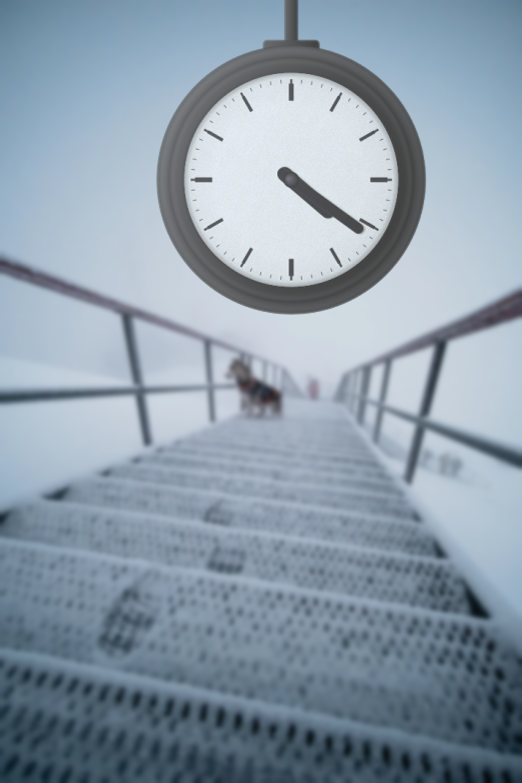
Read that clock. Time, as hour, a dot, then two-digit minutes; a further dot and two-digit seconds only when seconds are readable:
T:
4.21
